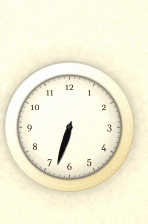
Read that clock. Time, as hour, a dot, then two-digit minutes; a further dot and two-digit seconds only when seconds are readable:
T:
6.33
